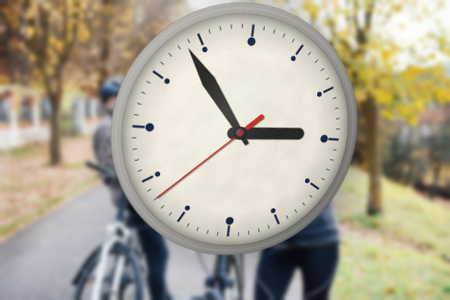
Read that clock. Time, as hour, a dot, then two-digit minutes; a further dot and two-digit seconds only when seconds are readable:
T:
2.53.38
